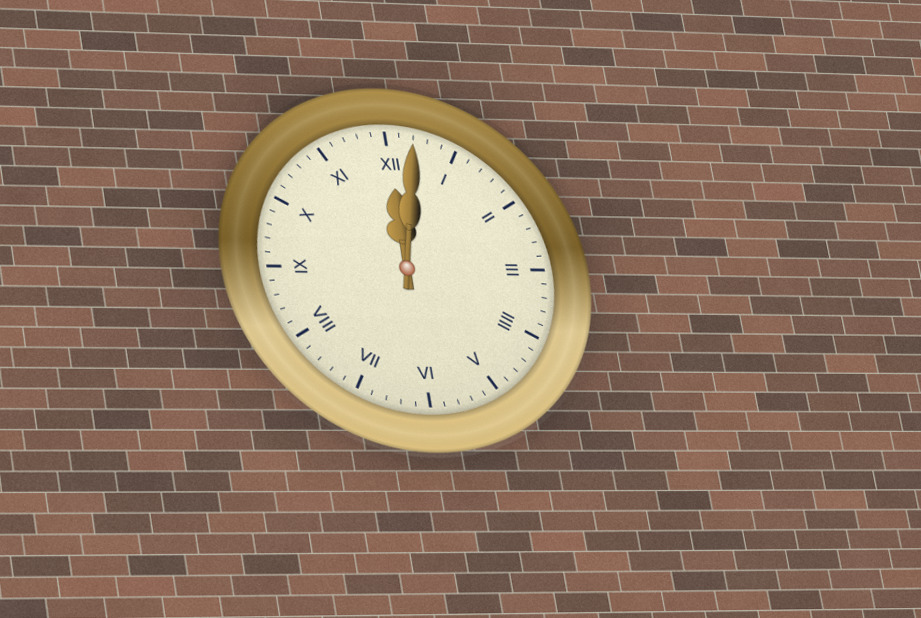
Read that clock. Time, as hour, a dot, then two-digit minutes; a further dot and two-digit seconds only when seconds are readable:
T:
12.02
